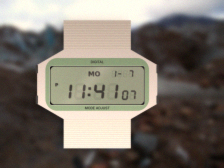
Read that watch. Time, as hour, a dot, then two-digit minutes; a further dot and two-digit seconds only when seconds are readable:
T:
11.41.07
